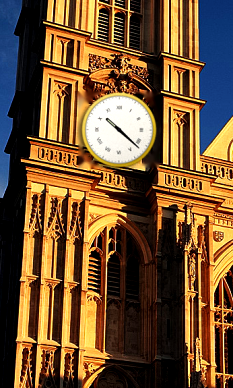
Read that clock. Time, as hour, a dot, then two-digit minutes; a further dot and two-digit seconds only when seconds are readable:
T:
10.22
